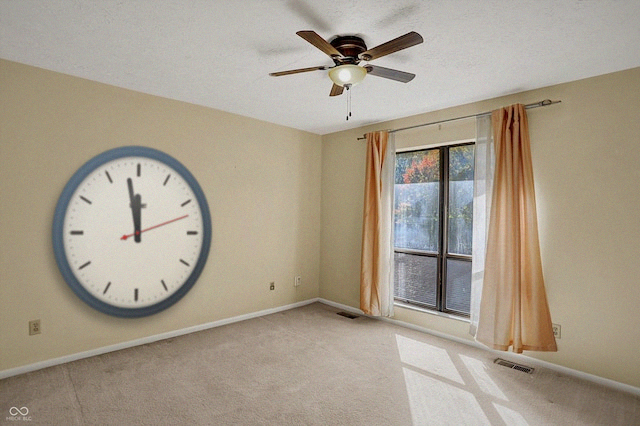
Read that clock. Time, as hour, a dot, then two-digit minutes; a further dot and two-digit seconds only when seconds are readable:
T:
11.58.12
